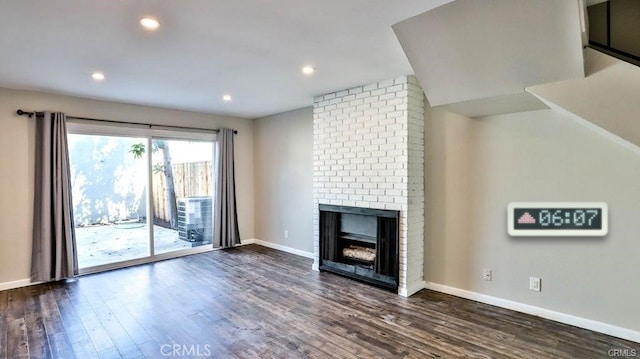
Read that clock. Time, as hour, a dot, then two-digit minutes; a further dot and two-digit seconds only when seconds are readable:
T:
6.07
